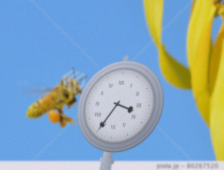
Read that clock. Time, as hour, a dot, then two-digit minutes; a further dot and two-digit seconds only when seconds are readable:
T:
3.35
